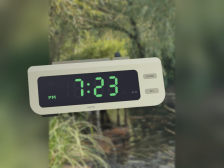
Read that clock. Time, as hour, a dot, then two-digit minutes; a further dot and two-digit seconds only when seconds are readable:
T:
7.23
